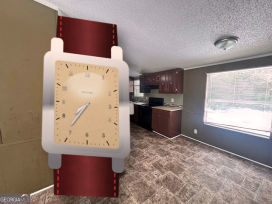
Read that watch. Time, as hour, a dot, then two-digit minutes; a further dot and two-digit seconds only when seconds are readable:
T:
7.36
